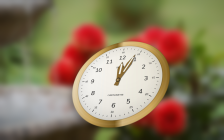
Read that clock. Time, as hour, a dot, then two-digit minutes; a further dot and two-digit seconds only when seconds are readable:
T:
12.04
